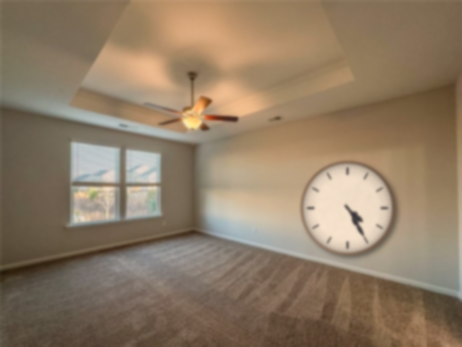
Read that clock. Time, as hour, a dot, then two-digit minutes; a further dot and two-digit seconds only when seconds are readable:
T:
4.25
